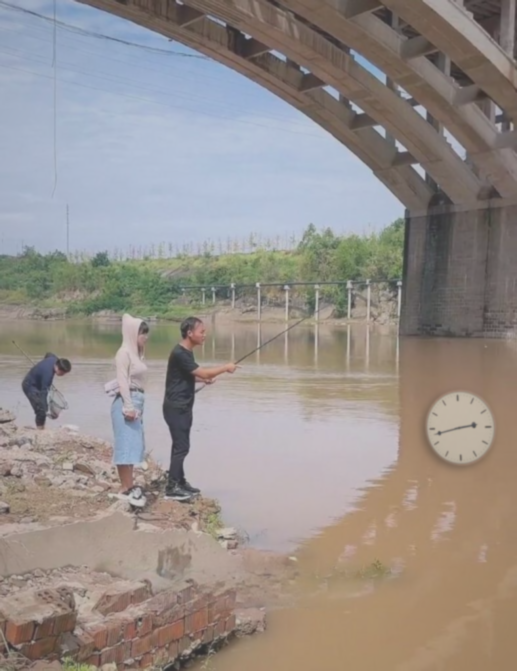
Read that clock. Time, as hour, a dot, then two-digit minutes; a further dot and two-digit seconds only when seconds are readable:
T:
2.43
